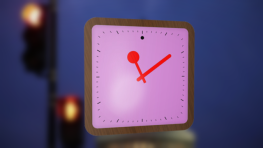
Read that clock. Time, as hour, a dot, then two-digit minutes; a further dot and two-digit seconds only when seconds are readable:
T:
11.09
